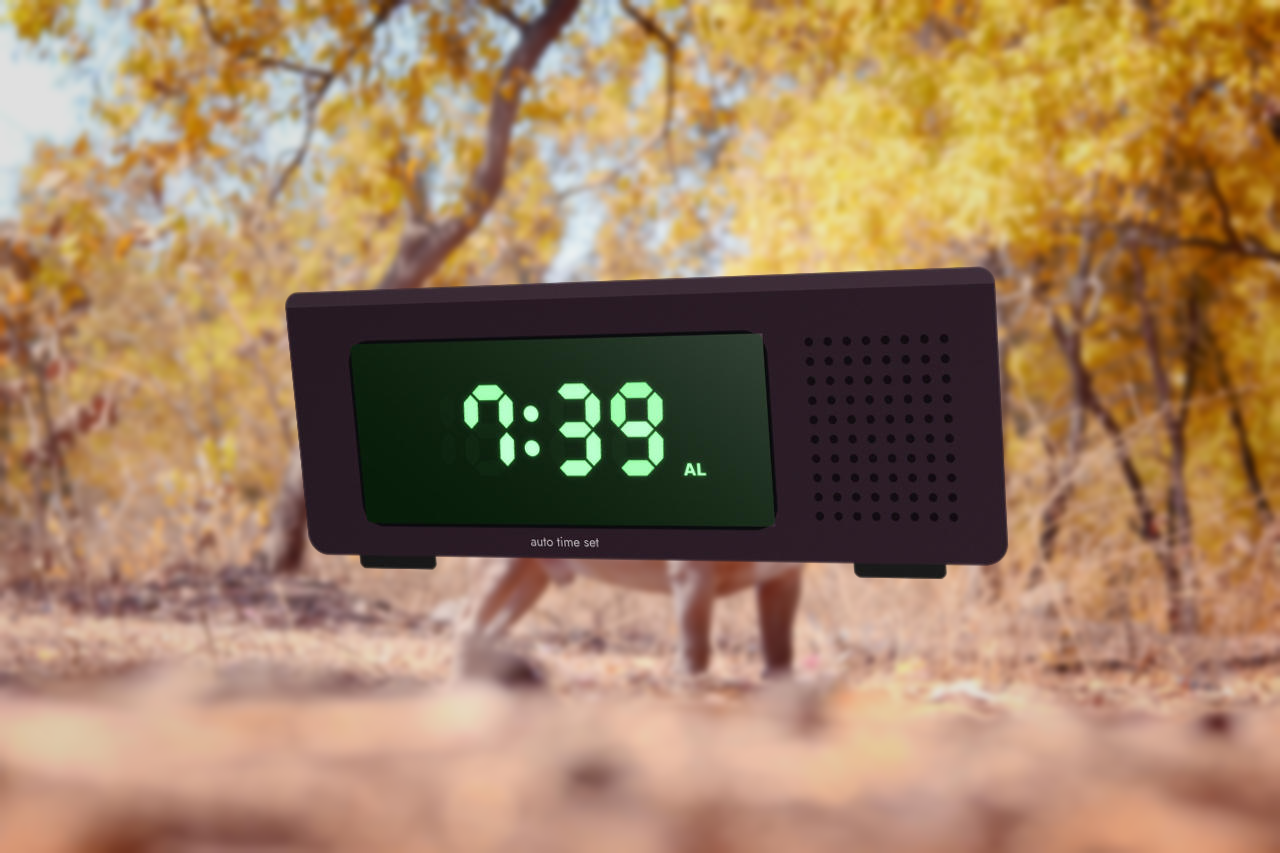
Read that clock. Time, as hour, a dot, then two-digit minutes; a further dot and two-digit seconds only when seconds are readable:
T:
7.39
